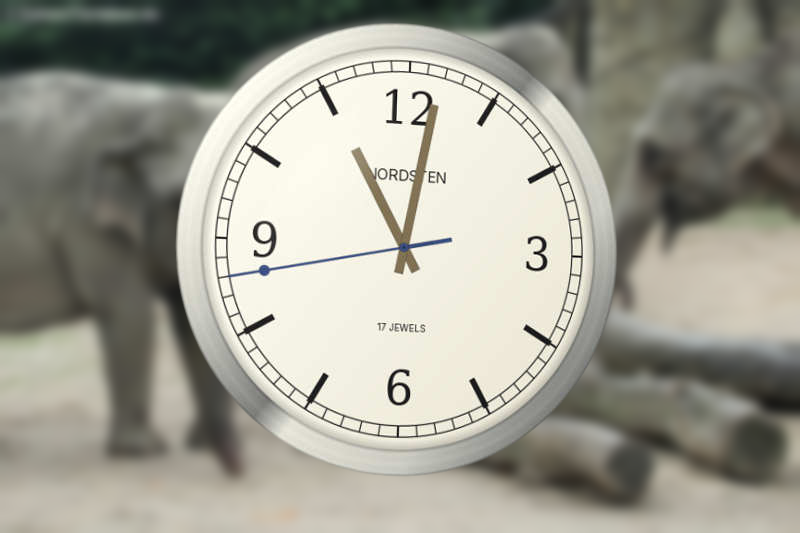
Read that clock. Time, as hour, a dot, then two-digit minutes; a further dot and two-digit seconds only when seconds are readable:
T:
11.01.43
